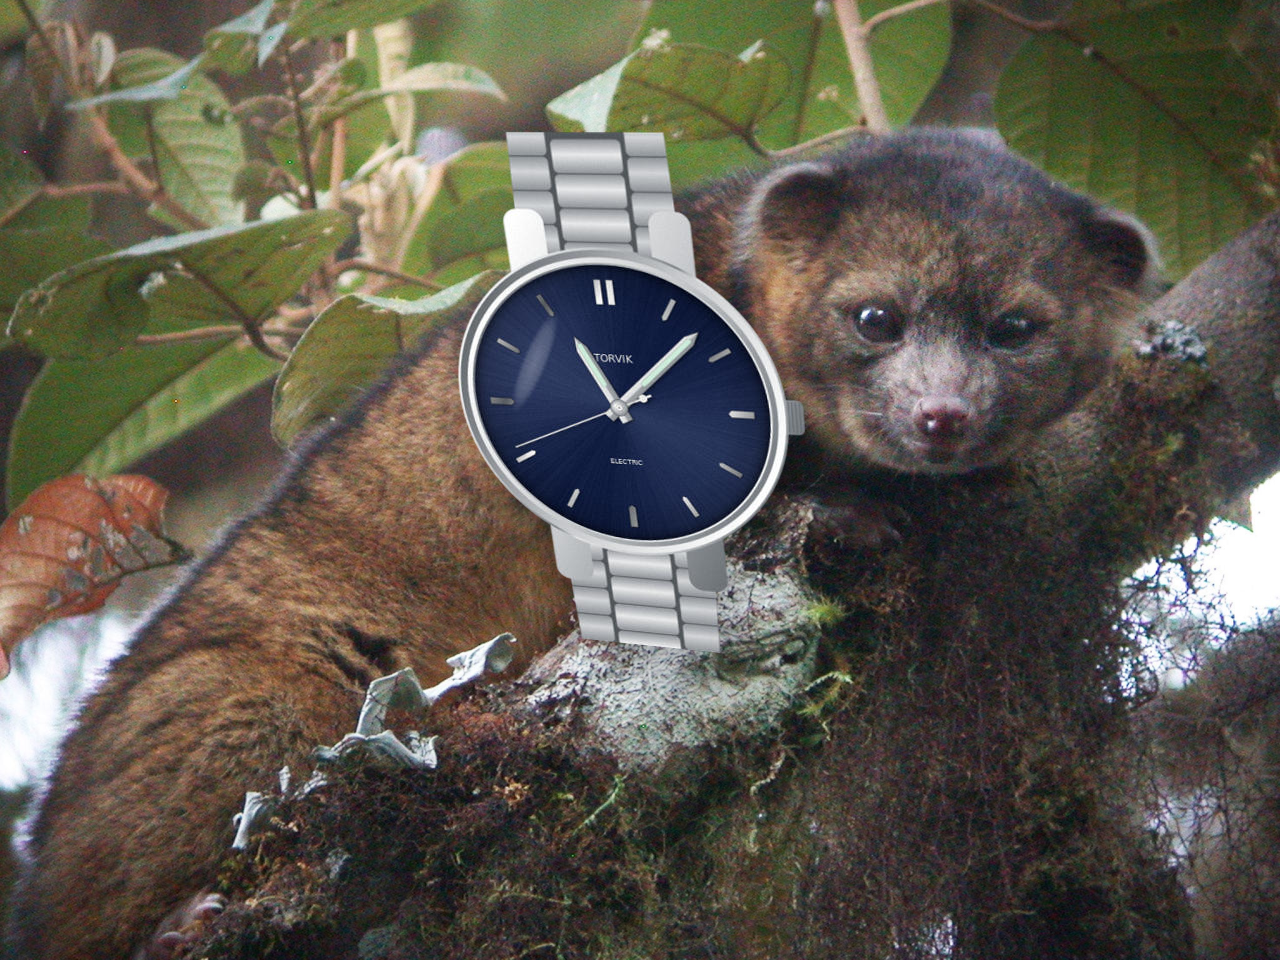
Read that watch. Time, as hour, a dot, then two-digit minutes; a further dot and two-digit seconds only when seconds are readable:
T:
11.07.41
